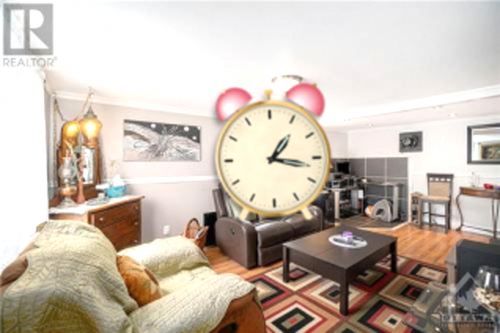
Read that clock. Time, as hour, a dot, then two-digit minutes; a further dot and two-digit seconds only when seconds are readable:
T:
1.17
